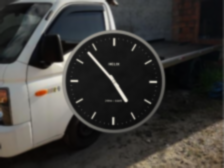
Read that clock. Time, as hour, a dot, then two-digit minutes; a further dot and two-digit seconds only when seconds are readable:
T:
4.53
